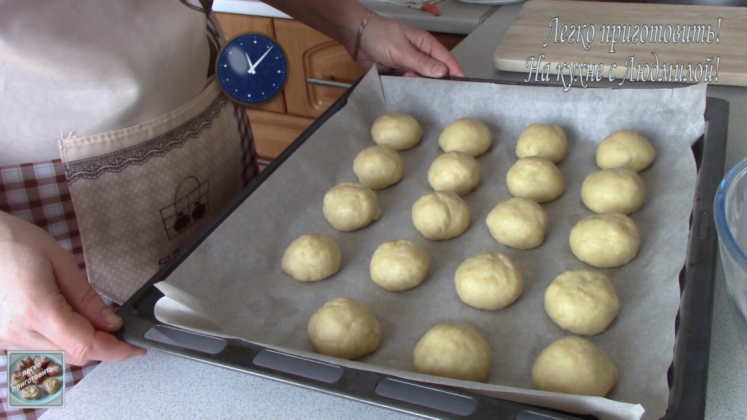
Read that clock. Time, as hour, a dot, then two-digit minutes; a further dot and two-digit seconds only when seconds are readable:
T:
11.06
